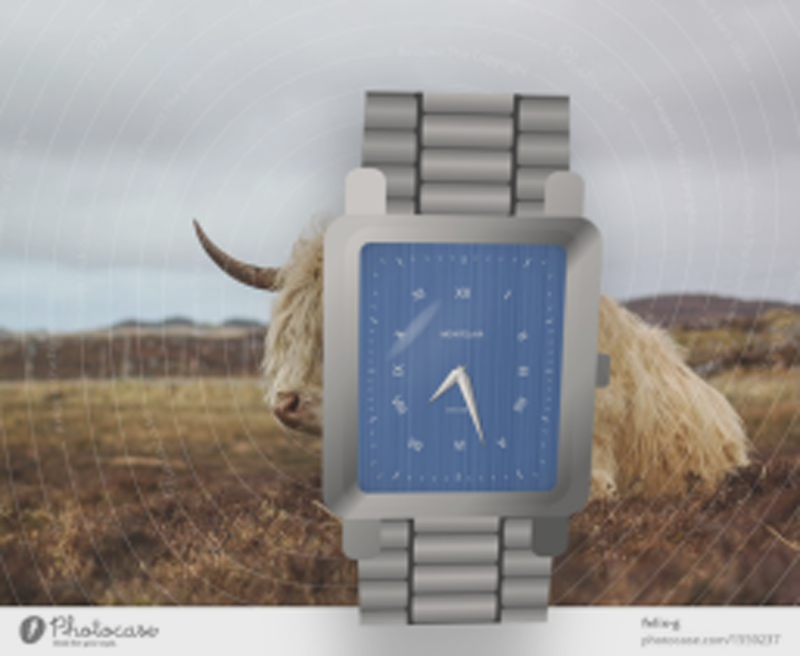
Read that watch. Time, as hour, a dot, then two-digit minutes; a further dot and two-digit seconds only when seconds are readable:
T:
7.27
